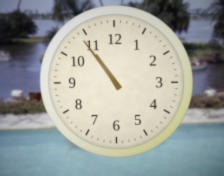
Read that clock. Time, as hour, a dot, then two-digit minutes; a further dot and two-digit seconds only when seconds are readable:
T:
10.54
